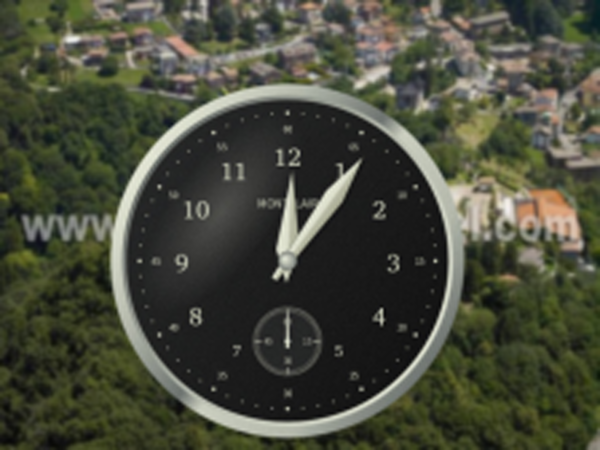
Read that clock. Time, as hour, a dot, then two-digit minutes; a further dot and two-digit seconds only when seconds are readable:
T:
12.06
